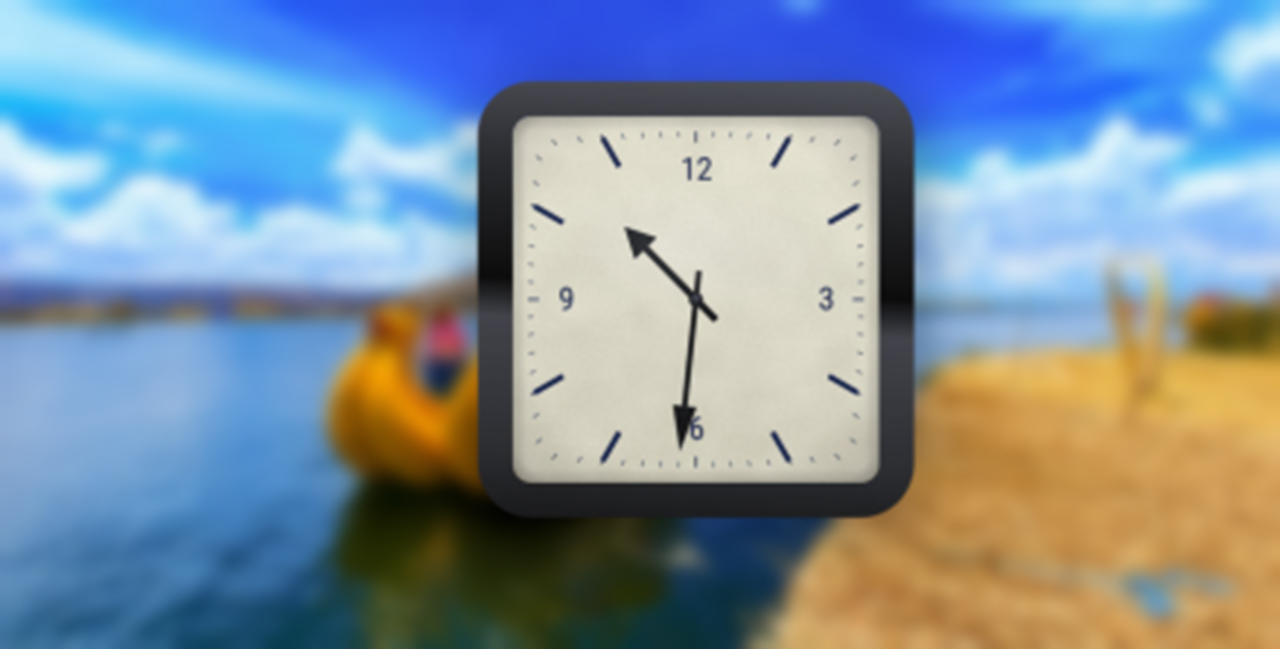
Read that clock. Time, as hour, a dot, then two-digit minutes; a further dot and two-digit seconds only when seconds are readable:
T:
10.31
